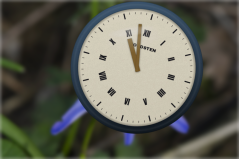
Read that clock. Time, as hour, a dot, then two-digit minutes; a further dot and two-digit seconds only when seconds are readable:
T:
10.58
